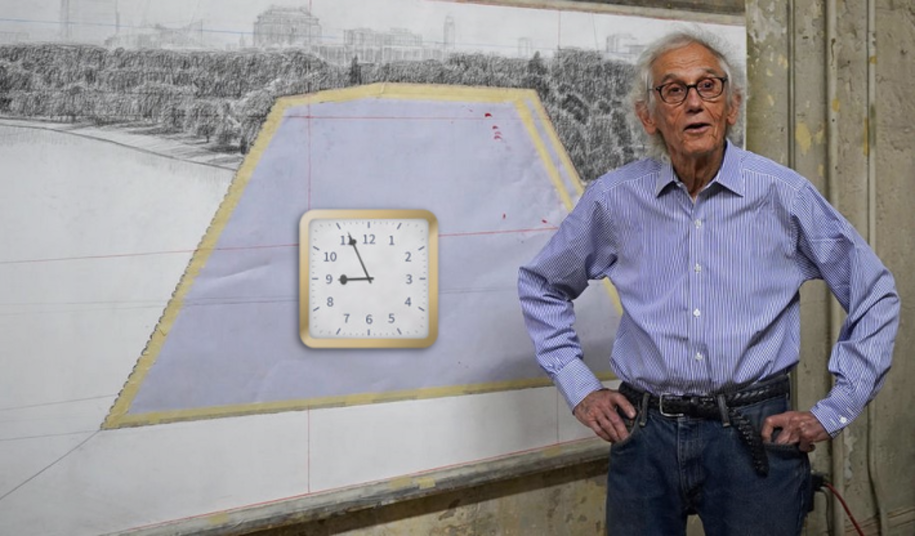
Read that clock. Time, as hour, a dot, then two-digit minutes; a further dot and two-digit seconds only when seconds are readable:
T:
8.56
